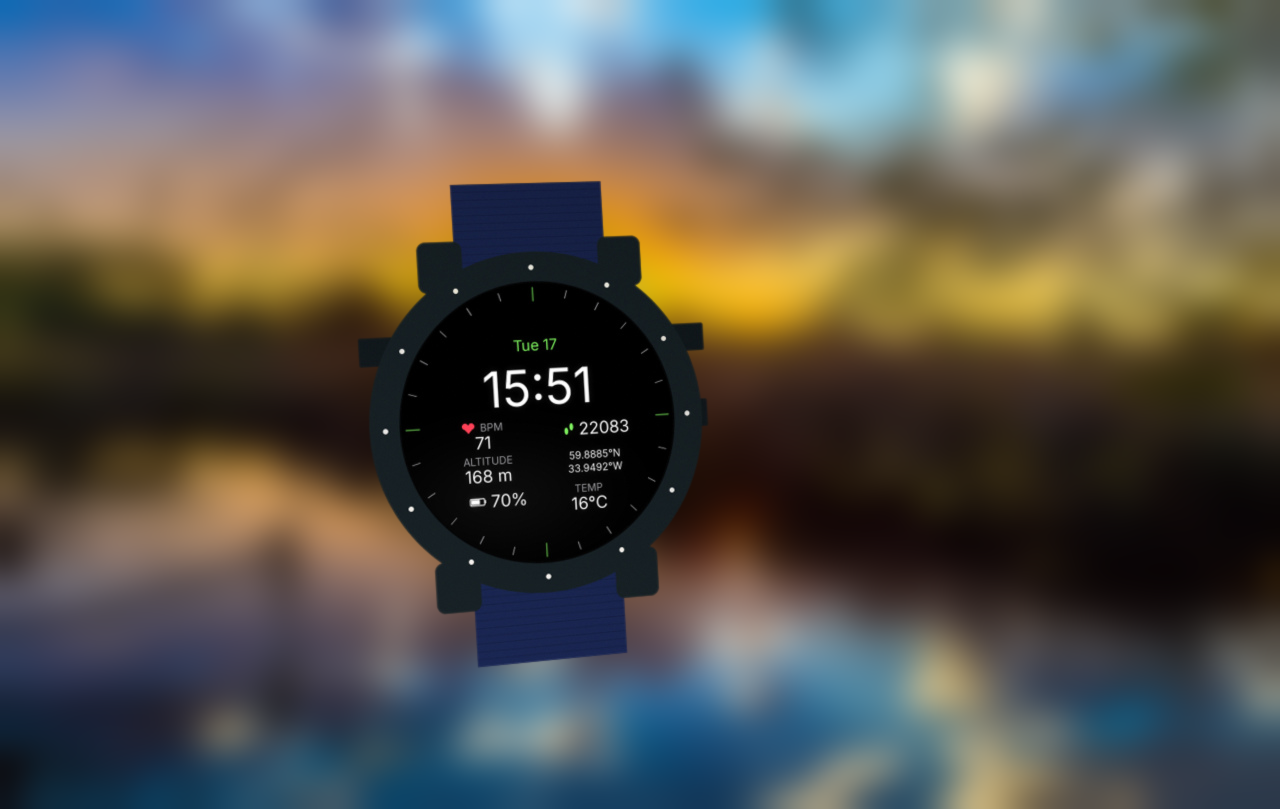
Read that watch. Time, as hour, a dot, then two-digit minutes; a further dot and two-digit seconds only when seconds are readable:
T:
15.51
